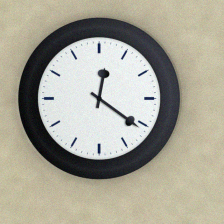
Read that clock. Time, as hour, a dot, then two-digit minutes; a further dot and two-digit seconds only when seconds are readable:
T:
12.21
